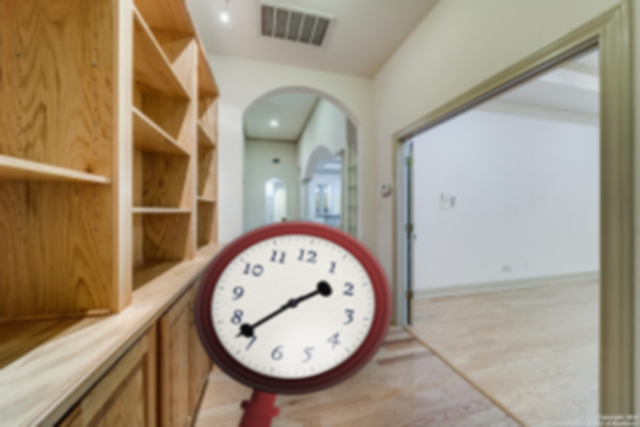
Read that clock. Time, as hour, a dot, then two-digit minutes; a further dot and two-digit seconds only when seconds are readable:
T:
1.37
